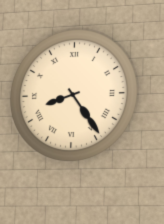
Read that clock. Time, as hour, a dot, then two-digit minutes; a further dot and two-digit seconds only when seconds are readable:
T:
8.24
